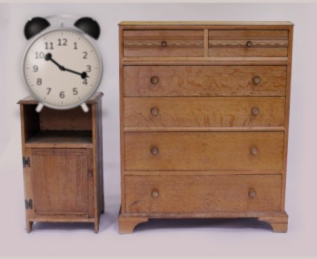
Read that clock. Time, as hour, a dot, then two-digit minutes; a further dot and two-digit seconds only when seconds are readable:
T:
10.18
